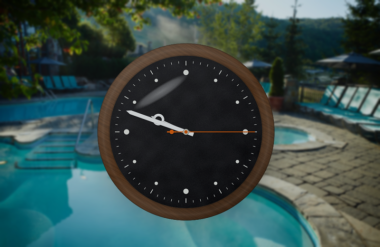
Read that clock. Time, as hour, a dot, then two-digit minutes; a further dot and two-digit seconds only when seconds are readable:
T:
9.48.15
